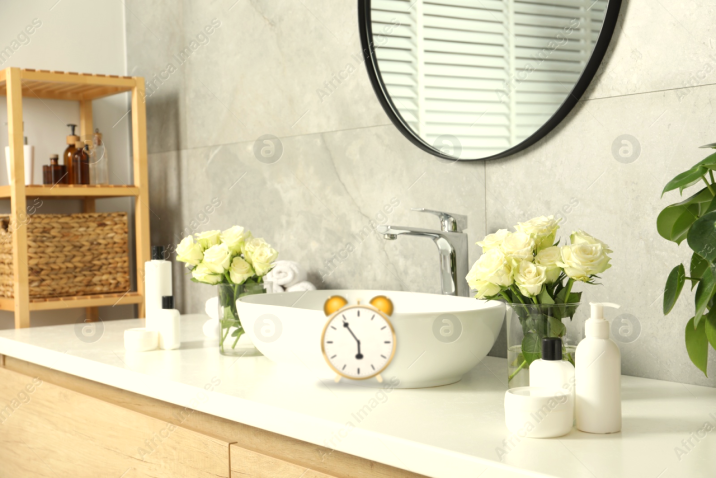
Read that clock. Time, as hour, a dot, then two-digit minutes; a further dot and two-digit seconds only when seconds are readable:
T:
5.54
